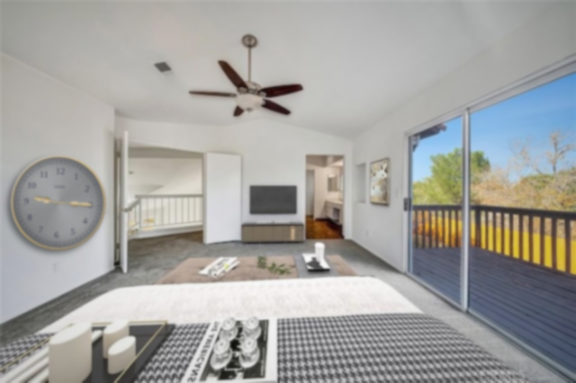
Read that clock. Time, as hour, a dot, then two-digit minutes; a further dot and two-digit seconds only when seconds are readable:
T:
9.15
